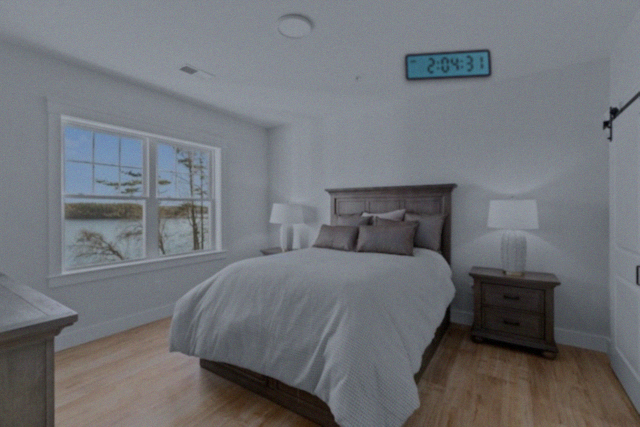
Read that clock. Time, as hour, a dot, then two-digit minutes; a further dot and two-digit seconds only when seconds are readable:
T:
2.04.31
